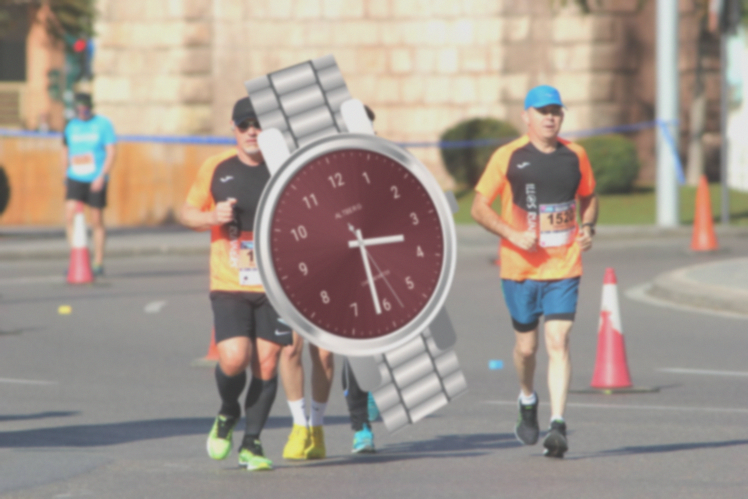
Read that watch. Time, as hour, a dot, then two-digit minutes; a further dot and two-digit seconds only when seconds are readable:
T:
3.31.28
